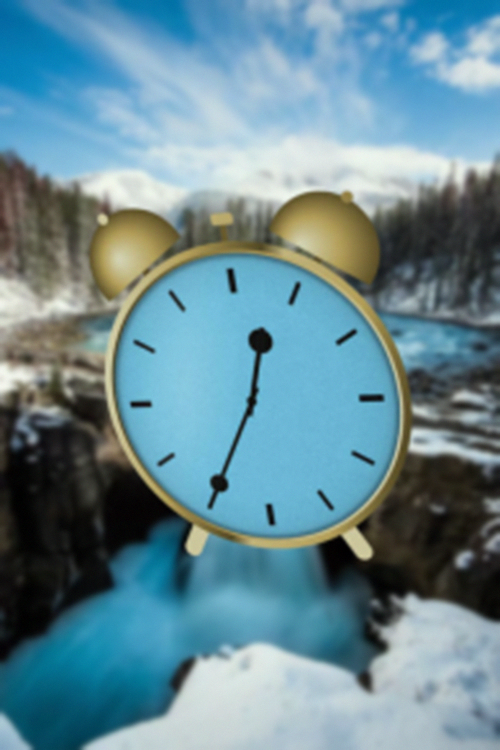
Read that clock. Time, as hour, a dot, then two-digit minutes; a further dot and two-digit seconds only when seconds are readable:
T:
12.35
